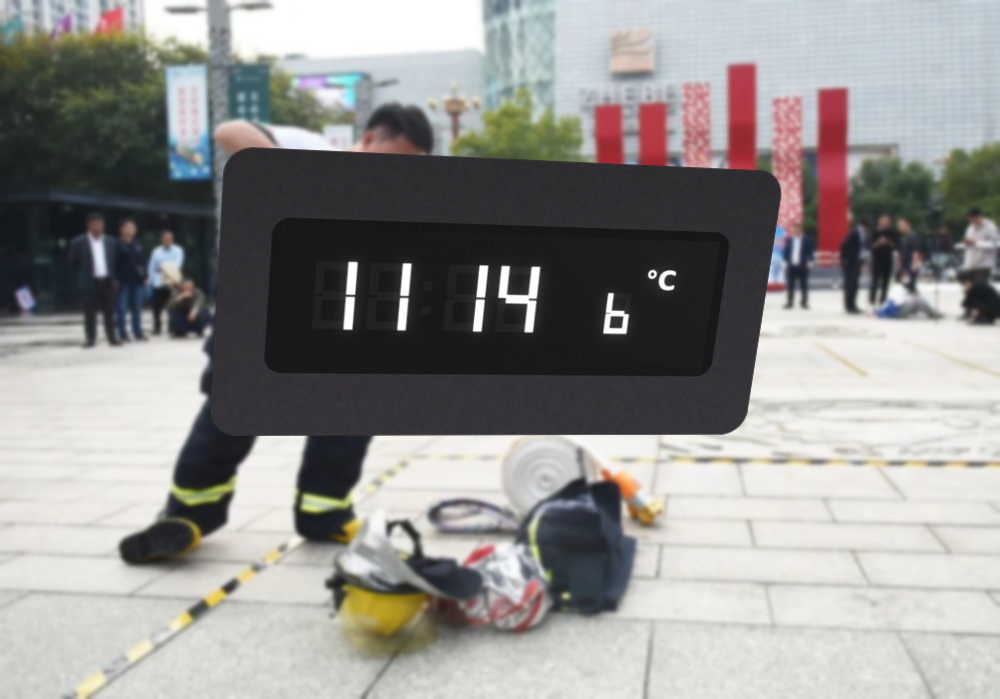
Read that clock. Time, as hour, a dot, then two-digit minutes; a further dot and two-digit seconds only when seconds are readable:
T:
11.14
